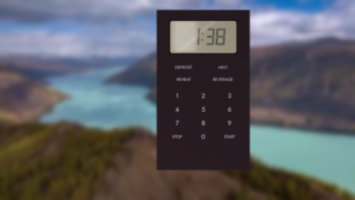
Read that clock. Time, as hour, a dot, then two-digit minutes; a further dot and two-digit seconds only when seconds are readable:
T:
1.38
